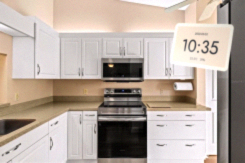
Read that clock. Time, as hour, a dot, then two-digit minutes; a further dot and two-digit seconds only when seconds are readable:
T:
10.35
